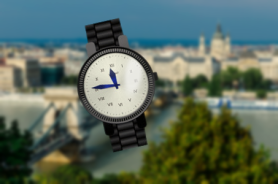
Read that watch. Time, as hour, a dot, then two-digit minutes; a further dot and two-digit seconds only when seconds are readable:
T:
11.46
